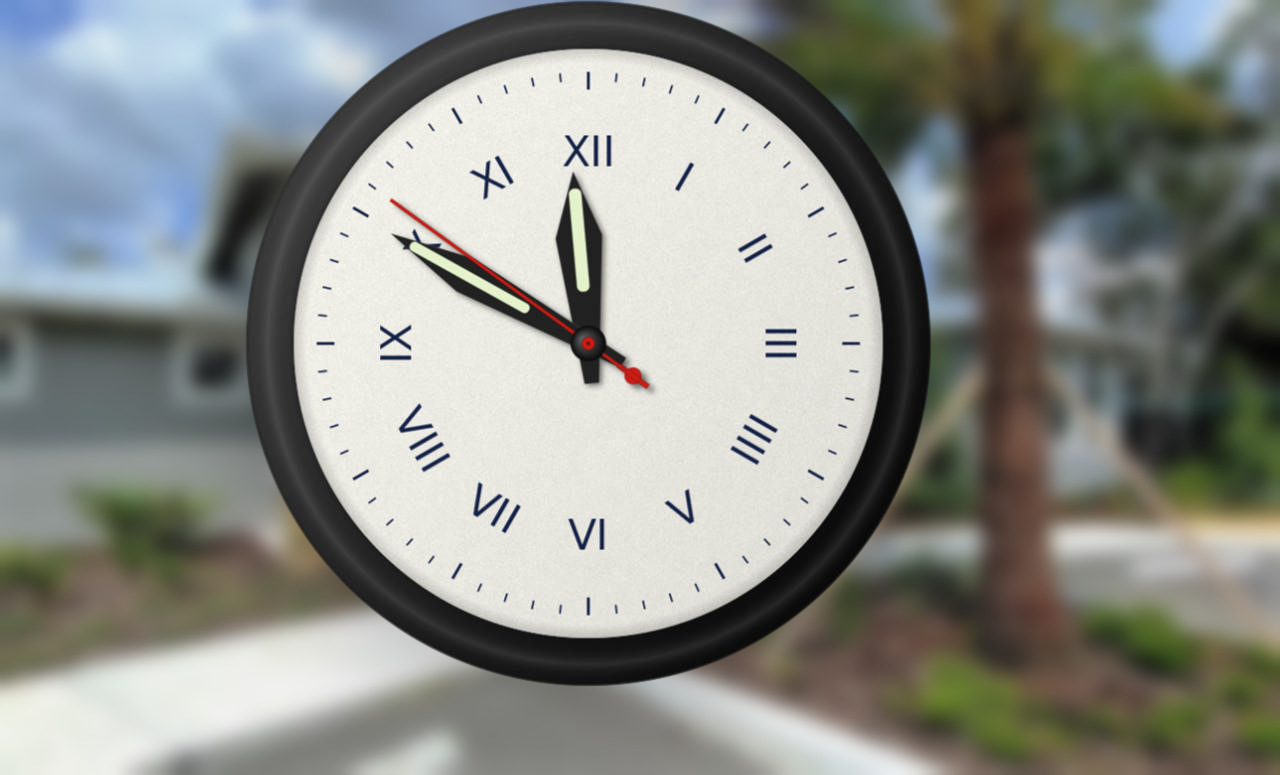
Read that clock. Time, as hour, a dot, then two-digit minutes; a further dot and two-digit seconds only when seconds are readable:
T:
11.49.51
